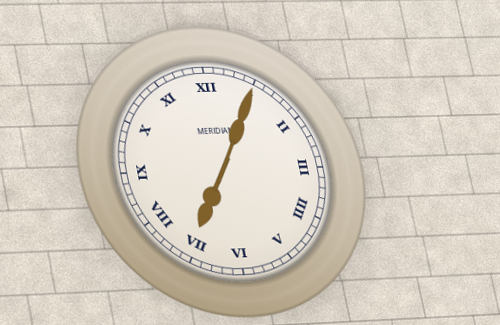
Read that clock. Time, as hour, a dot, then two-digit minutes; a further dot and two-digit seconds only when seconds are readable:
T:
7.05
